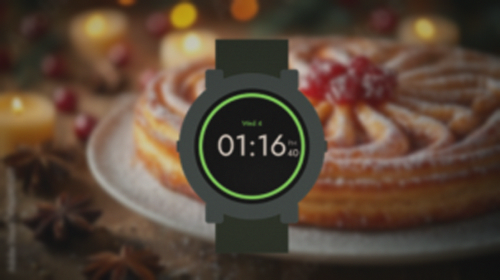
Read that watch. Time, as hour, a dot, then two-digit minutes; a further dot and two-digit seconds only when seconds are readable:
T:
1.16
